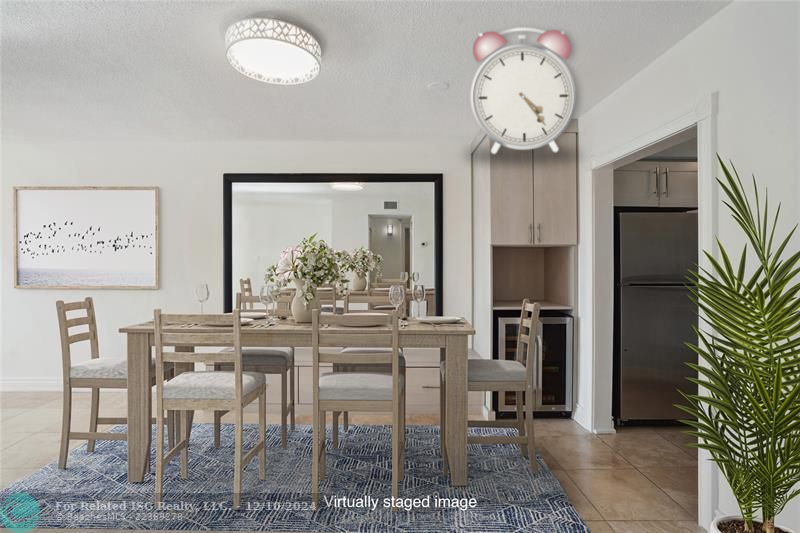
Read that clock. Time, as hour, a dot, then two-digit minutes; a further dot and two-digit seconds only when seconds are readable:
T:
4.24
